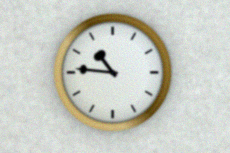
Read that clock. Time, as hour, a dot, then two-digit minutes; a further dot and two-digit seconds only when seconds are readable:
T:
10.46
